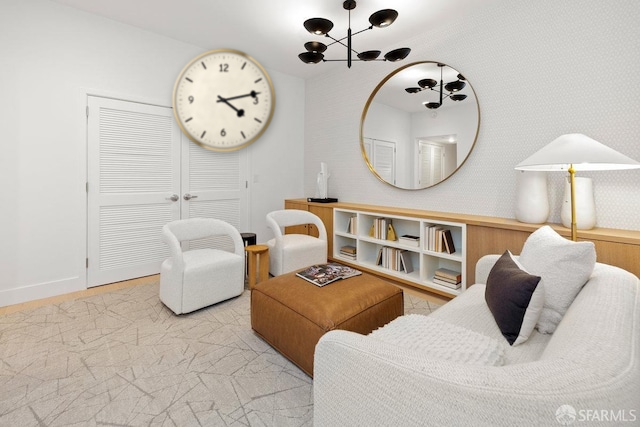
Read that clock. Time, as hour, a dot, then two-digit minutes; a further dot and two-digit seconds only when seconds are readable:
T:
4.13
